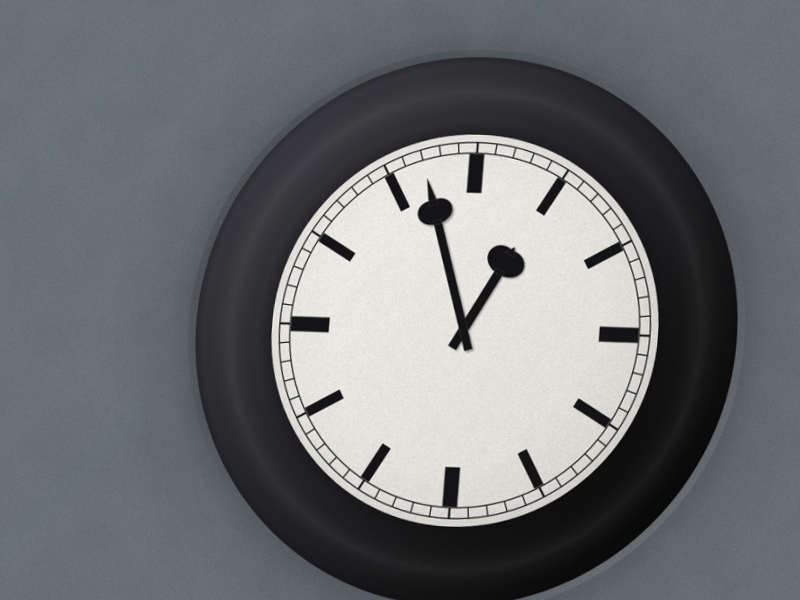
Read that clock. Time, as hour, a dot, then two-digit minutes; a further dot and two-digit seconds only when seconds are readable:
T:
12.57
